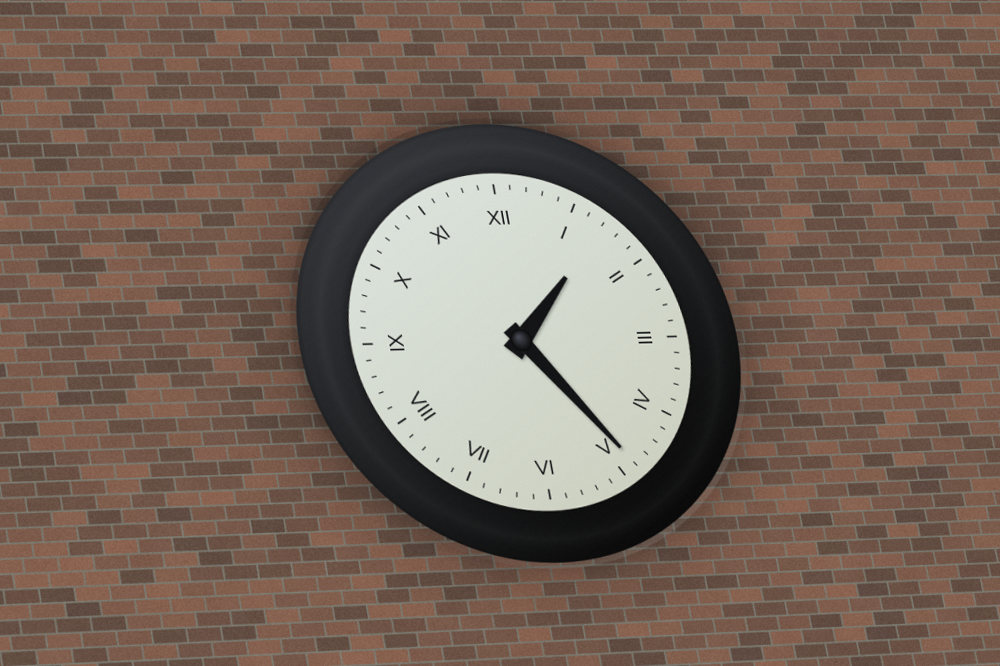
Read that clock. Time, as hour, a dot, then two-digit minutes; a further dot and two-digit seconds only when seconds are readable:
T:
1.24
